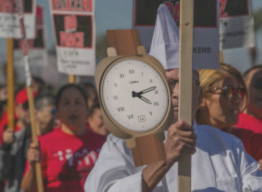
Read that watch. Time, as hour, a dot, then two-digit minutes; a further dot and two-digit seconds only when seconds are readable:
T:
4.13
